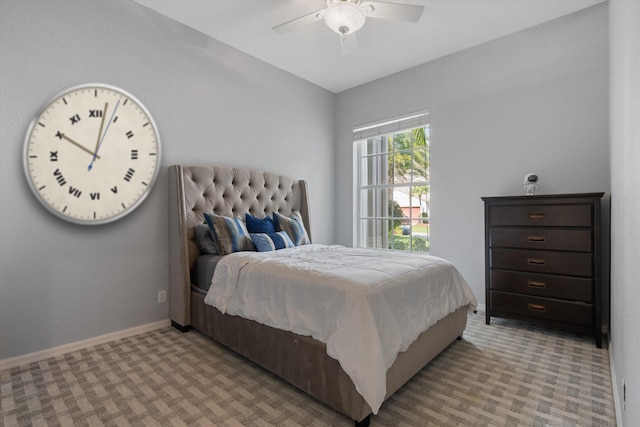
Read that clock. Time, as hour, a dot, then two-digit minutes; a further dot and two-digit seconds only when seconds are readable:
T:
10.02.04
